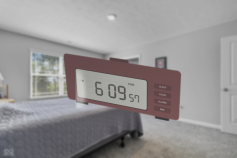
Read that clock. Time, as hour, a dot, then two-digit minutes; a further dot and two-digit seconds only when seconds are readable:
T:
6.09.57
